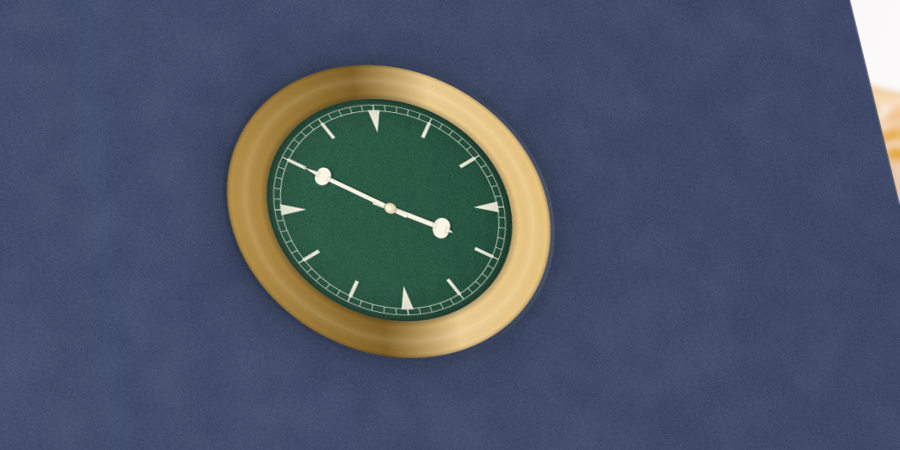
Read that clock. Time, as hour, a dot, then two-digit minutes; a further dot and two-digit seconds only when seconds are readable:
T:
3.50
